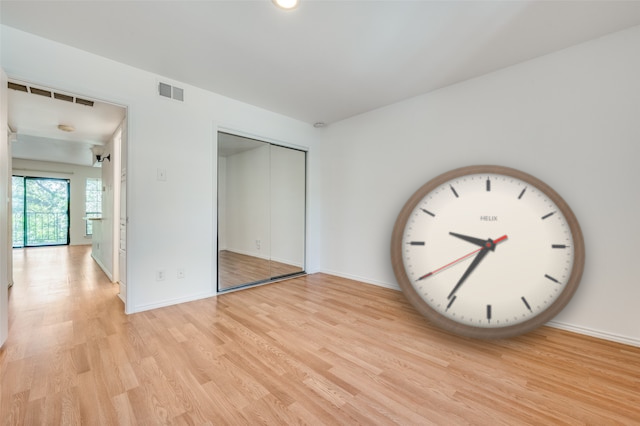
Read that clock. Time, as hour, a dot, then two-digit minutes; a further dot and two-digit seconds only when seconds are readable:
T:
9.35.40
